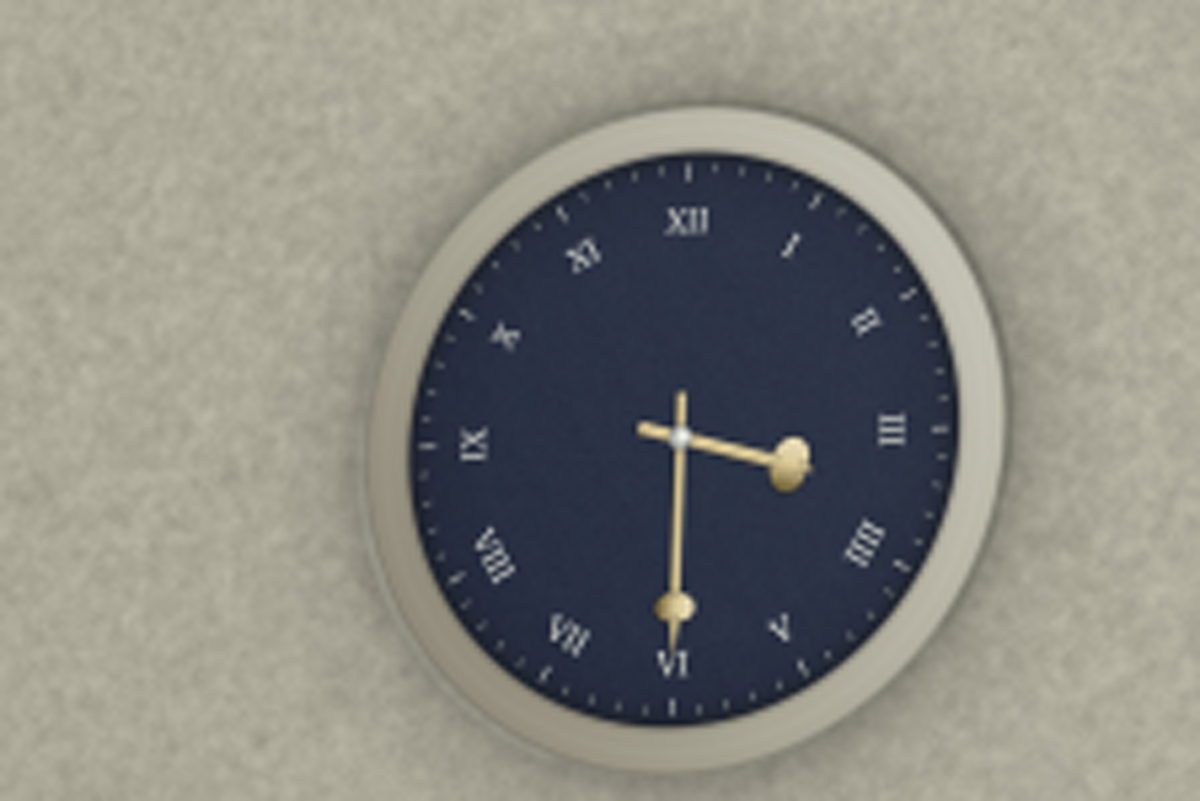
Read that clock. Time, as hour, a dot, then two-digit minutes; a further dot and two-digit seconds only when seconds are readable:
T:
3.30
